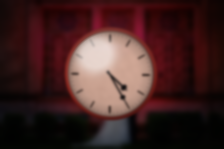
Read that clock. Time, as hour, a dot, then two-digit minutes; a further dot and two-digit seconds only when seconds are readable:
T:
4.25
